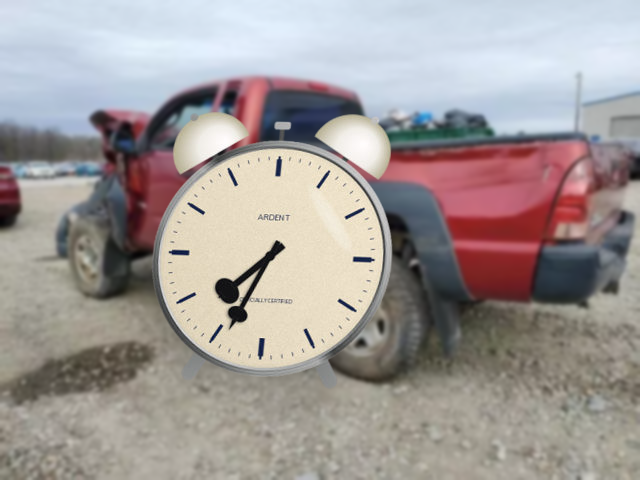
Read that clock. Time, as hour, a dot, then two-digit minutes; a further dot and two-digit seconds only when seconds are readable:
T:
7.34
